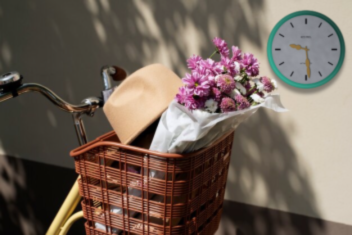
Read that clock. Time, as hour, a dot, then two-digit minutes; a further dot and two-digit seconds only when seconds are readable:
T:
9.29
